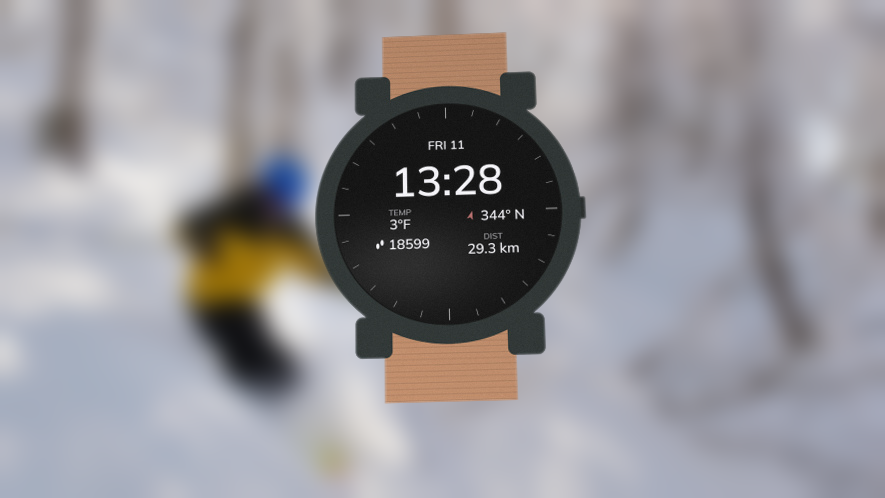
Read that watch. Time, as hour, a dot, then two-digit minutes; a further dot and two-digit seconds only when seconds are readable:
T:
13.28
